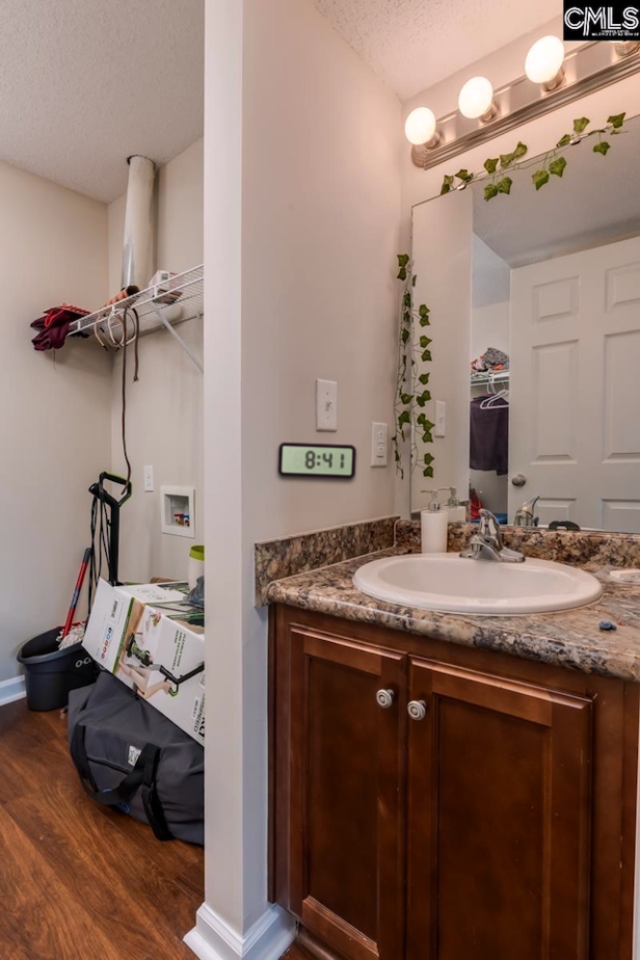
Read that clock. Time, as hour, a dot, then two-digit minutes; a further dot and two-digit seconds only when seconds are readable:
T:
8.41
